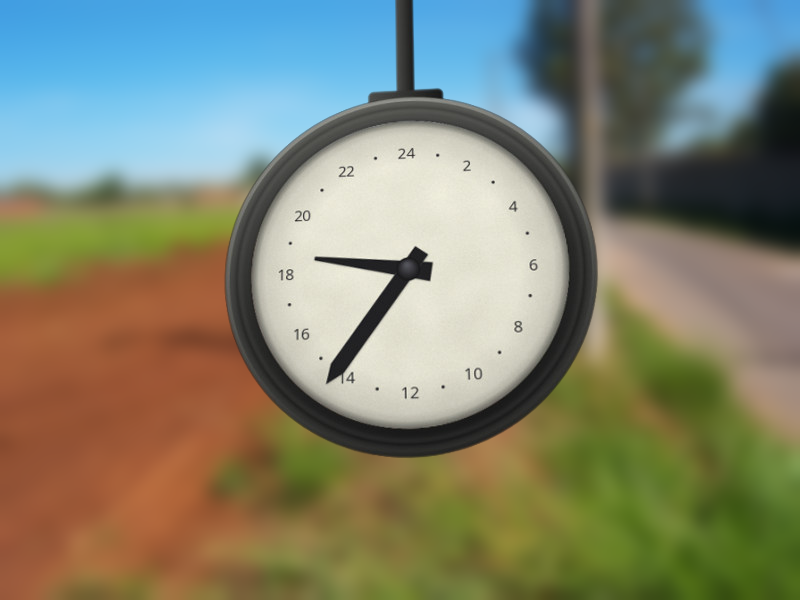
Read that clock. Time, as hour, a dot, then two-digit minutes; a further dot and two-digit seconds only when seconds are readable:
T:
18.36
